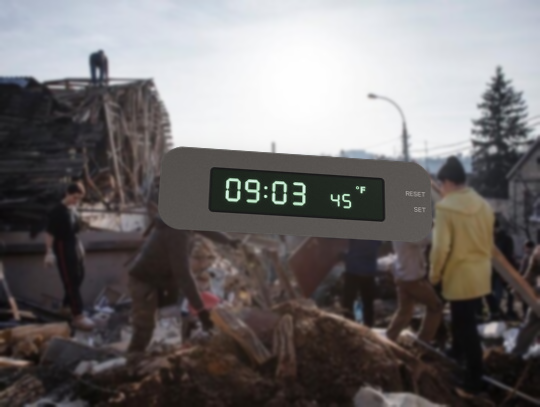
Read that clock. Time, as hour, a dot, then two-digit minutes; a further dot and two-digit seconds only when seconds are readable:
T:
9.03
